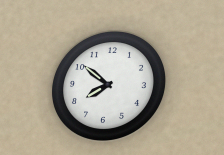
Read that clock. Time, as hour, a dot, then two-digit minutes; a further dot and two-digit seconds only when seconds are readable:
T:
7.51
